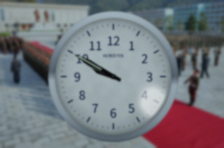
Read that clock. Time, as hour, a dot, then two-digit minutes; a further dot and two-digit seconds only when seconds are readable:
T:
9.50
